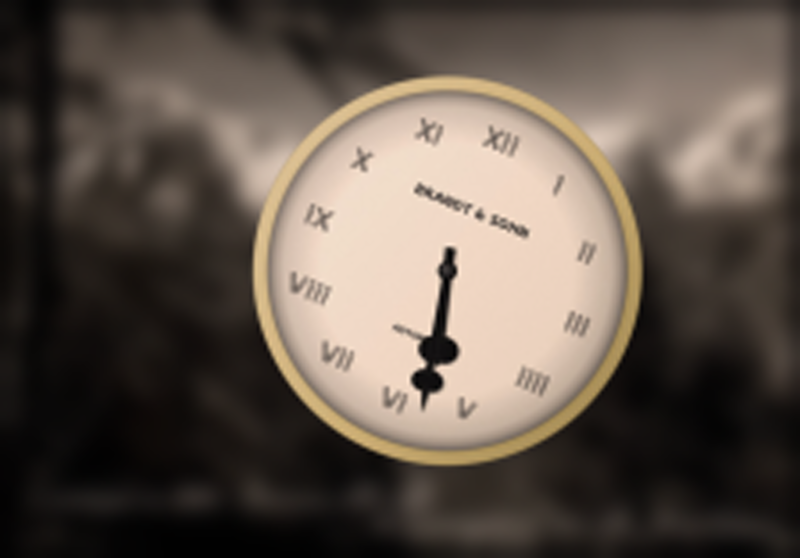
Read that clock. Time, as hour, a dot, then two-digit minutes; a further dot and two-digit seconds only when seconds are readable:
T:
5.28
